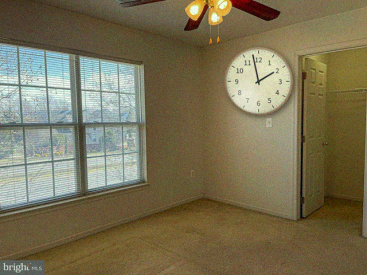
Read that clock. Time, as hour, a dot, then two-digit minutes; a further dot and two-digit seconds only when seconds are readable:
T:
1.58
